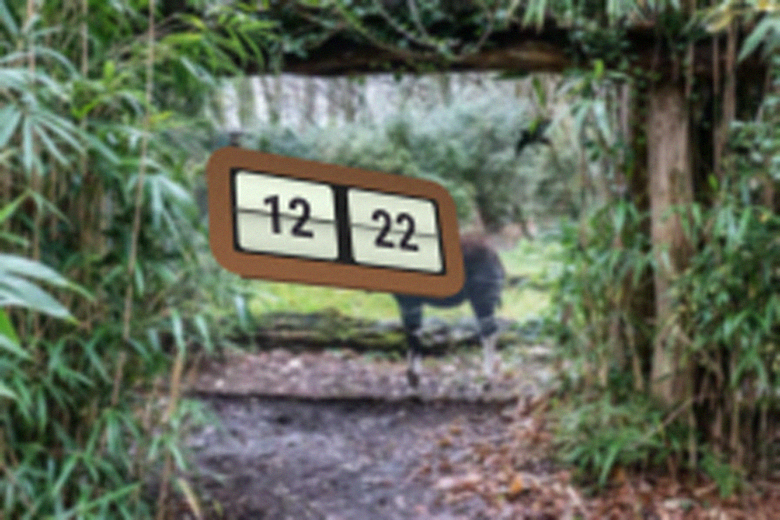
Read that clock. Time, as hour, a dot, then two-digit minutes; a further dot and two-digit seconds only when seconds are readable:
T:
12.22
